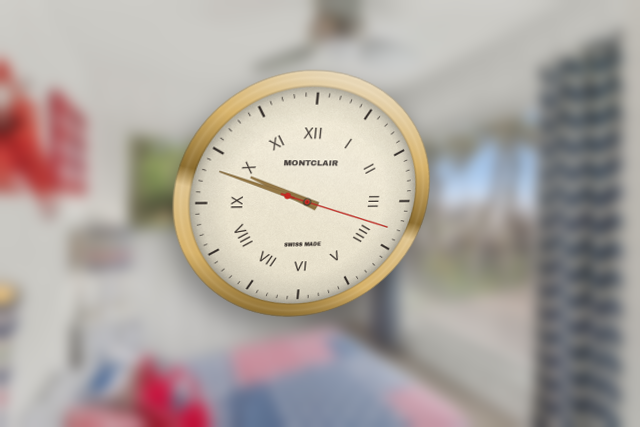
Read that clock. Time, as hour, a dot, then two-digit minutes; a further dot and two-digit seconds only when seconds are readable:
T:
9.48.18
